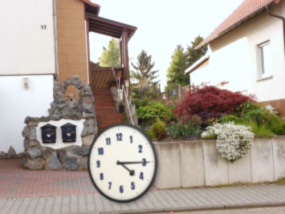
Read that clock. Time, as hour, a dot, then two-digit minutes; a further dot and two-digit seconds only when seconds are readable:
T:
4.15
